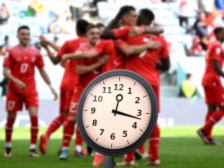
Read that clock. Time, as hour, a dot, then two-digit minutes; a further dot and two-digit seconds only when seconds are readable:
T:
12.17
